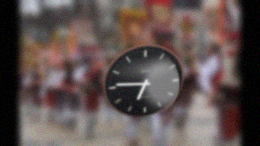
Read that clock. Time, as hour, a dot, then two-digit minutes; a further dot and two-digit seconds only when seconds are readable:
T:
6.46
